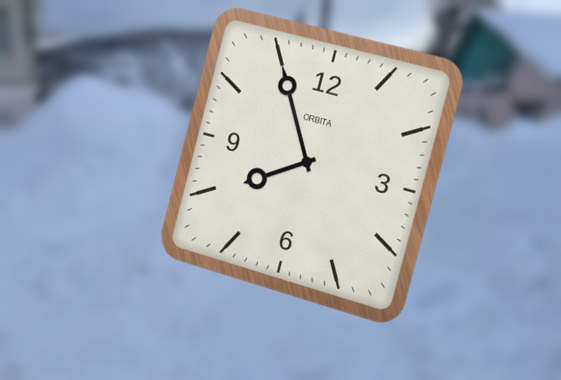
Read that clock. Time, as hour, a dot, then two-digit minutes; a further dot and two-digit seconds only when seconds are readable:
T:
7.55
